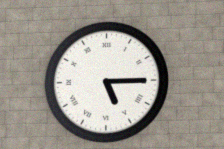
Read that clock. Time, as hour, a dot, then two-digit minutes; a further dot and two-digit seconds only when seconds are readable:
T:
5.15
